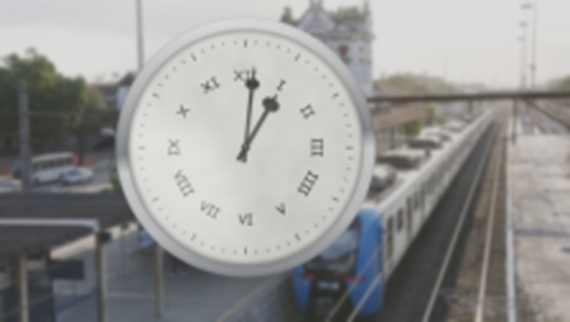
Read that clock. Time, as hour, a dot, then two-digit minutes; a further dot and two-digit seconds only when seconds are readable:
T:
1.01
